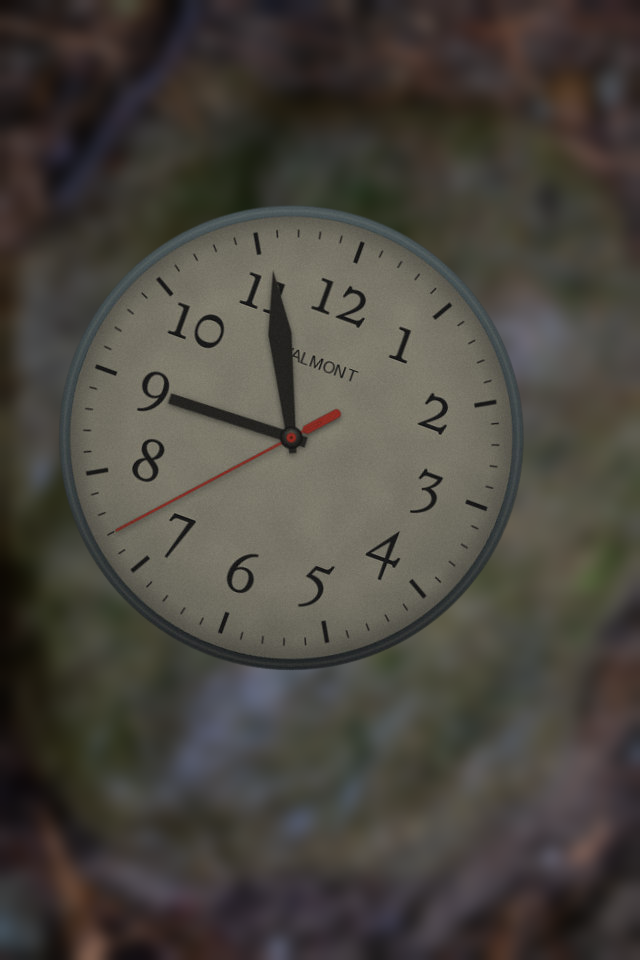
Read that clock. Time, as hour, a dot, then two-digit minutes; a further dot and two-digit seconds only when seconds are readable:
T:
8.55.37
